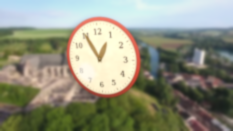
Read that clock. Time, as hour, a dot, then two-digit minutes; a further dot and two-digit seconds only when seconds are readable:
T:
12.55
